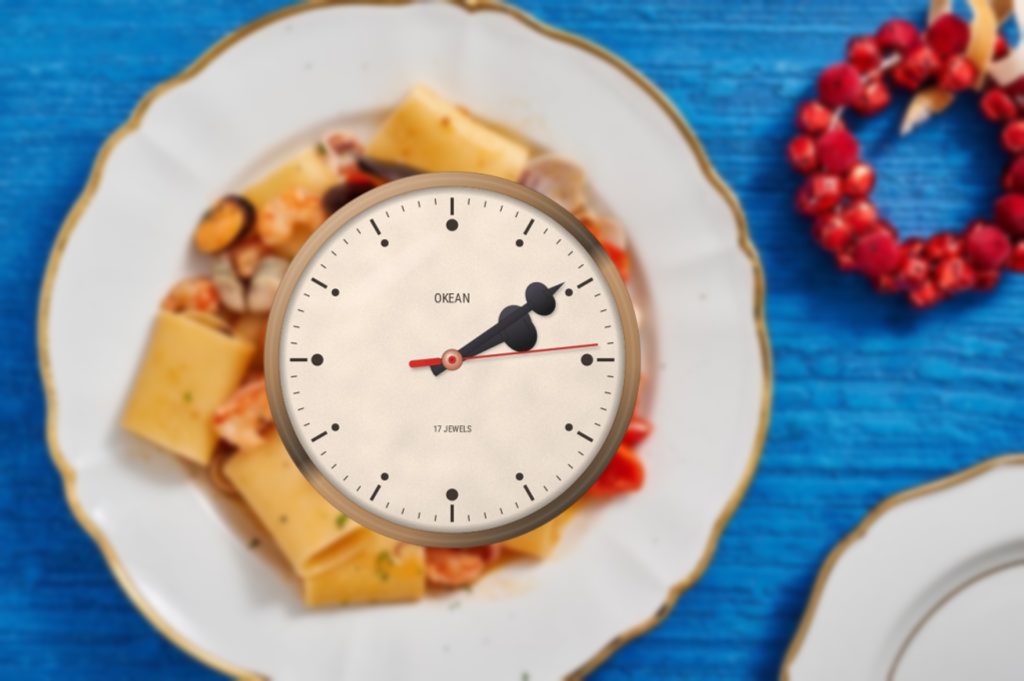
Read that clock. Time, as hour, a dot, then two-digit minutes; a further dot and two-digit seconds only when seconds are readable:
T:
2.09.14
